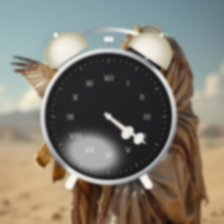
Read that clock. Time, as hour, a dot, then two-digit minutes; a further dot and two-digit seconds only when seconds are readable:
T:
4.21
